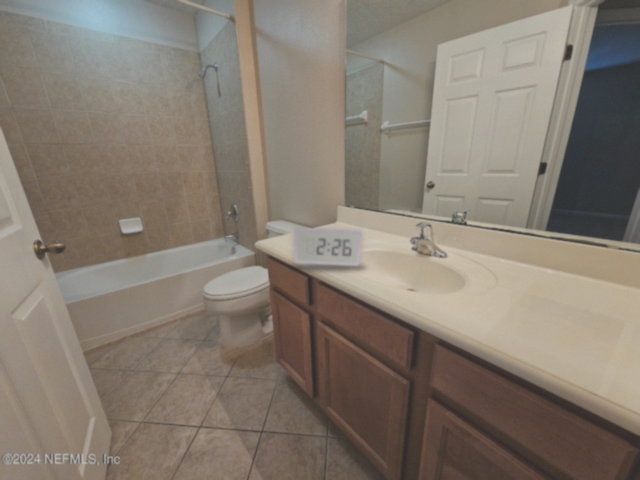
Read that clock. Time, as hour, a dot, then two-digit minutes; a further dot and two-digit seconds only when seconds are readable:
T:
2.26
